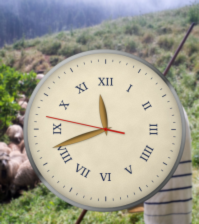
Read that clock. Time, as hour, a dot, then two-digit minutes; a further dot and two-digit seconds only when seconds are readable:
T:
11.41.47
